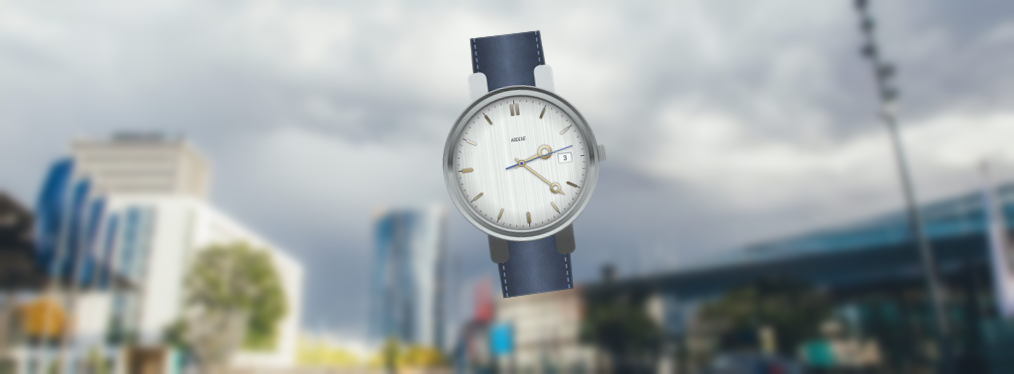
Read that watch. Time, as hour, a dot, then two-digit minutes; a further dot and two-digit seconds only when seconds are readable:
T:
2.22.13
